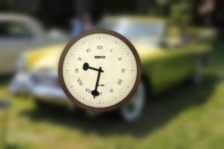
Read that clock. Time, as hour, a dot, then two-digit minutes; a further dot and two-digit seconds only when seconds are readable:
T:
9.32
